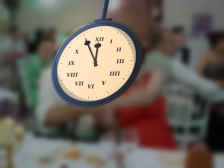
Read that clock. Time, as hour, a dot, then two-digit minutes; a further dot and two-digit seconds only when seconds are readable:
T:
11.55
